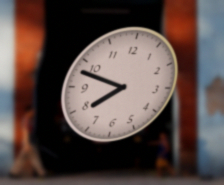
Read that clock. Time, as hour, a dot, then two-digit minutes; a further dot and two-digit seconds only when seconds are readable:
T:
7.48
